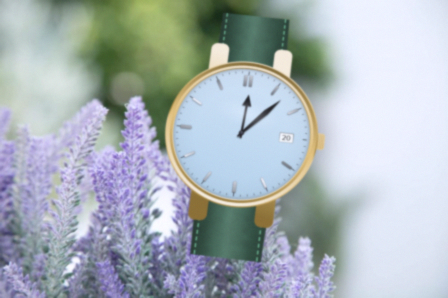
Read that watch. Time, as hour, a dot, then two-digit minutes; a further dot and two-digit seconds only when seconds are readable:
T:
12.07
